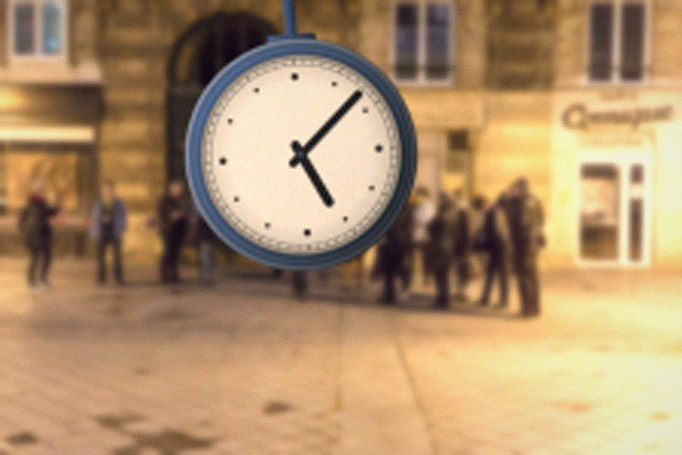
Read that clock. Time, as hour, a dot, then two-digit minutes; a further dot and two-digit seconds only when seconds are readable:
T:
5.08
